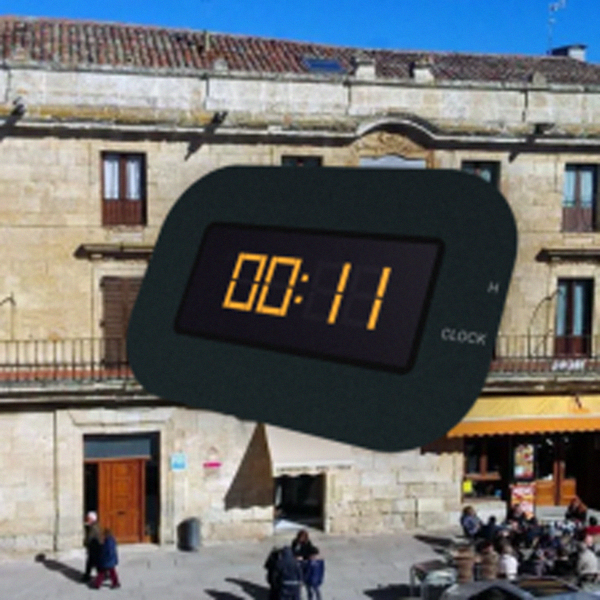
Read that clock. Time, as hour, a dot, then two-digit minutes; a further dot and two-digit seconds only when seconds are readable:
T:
0.11
